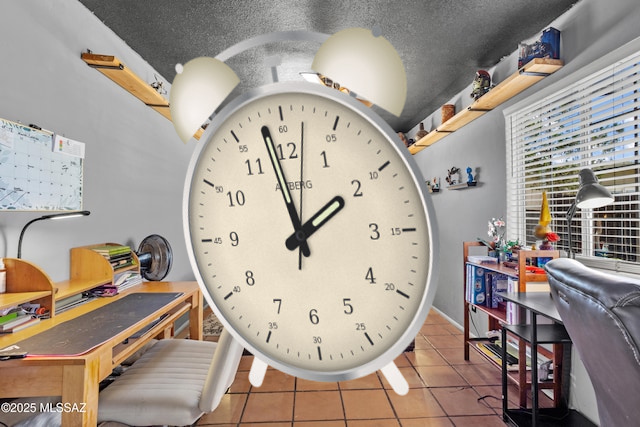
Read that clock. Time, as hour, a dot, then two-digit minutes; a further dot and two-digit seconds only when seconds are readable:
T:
1.58.02
